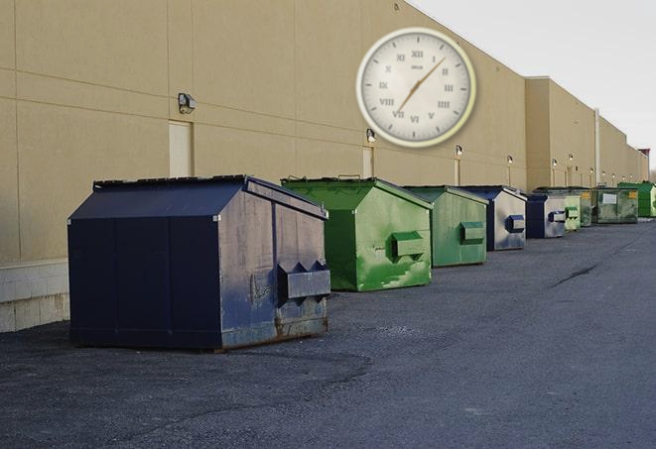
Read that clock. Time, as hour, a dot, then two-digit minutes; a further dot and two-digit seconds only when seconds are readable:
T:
7.07
